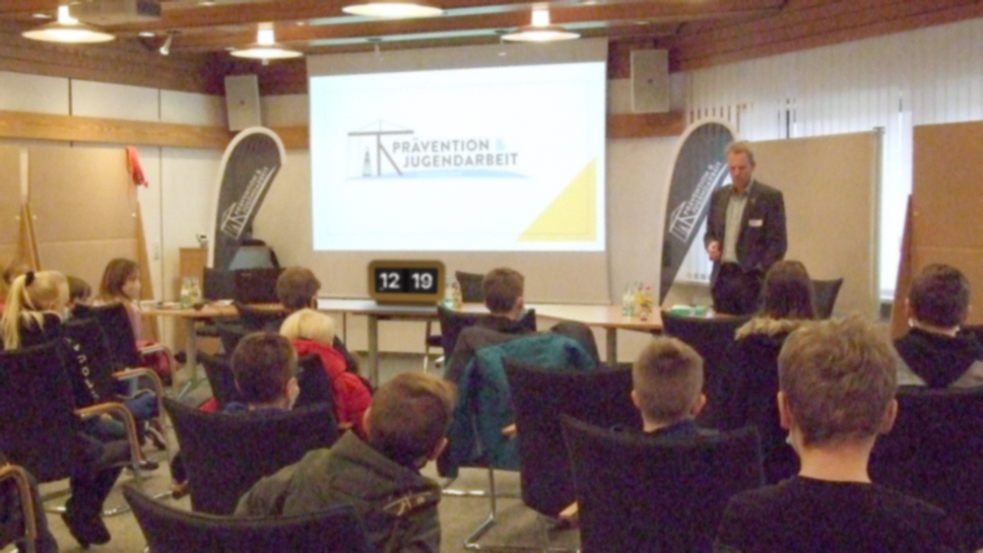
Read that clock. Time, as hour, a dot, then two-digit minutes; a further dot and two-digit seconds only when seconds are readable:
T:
12.19
